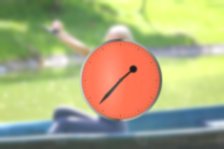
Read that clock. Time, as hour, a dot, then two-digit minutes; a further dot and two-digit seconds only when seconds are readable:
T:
1.37
